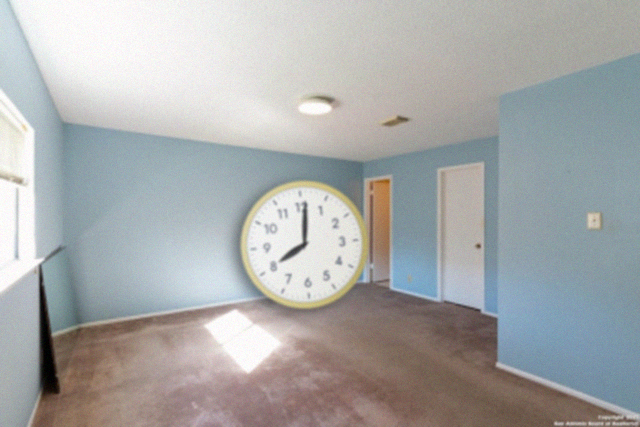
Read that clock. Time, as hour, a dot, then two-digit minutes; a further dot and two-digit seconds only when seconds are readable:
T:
8.01
